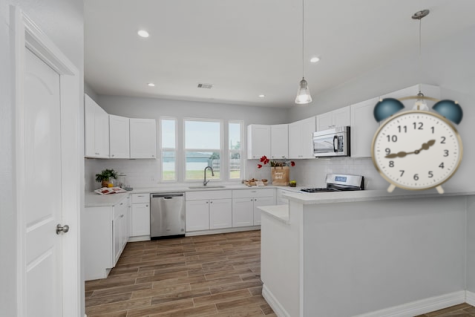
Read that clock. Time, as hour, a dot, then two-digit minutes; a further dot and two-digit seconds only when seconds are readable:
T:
1.43
